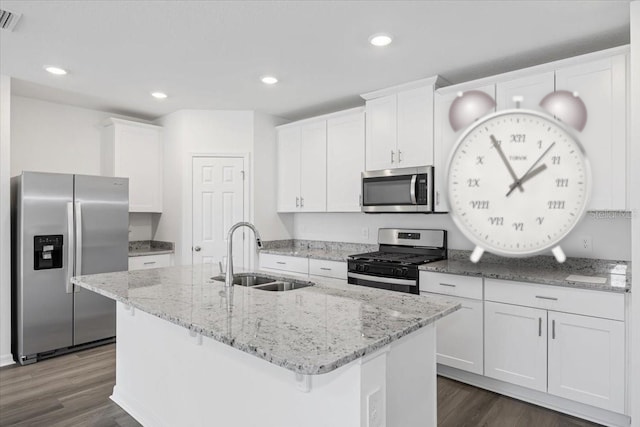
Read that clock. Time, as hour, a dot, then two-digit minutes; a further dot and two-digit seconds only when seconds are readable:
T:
1.55.07
